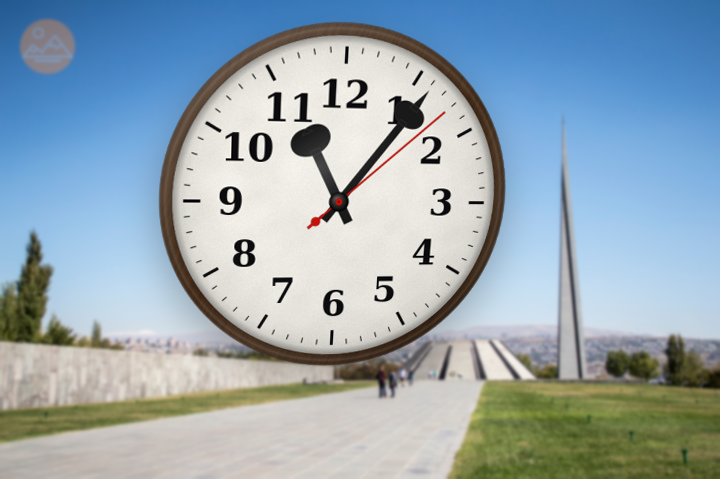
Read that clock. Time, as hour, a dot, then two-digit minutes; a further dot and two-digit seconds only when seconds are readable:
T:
11.06.08
